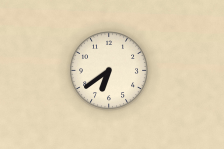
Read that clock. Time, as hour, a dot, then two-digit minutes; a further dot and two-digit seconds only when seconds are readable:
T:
6.39
